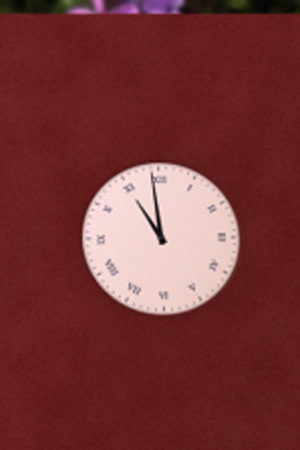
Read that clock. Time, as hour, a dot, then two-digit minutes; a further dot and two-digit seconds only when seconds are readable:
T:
10.59
